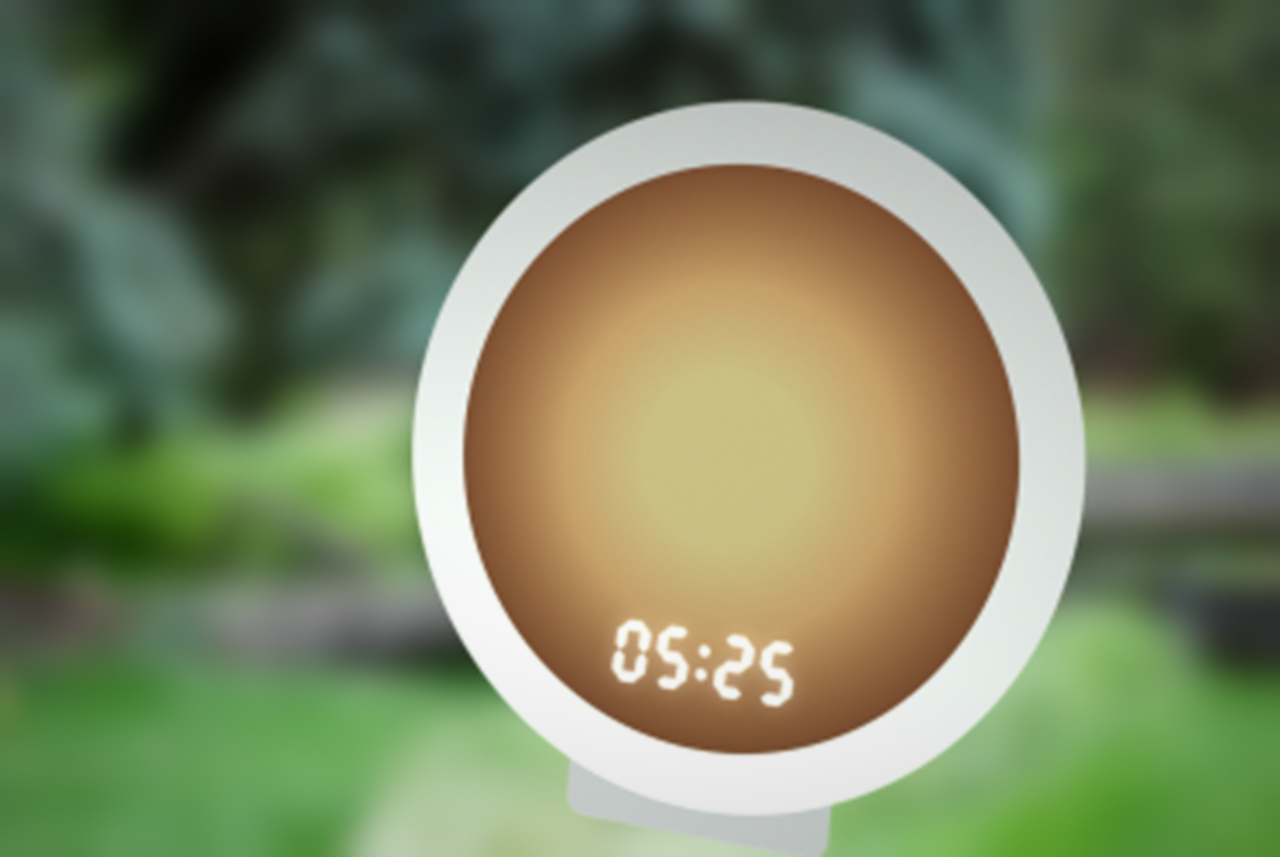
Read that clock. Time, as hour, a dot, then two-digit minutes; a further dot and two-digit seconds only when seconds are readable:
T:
5.25
